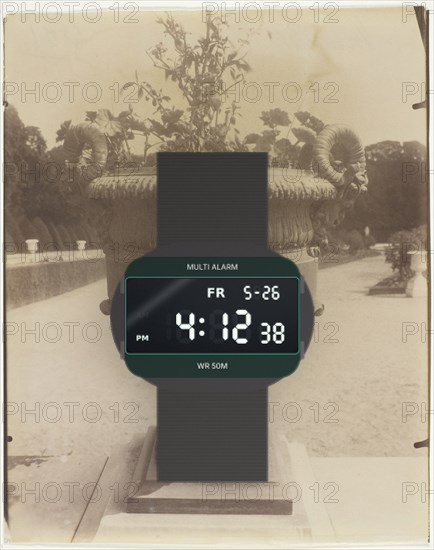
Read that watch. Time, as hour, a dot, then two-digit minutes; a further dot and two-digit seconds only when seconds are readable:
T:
4.12.38
